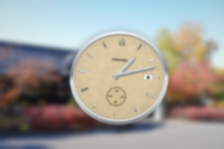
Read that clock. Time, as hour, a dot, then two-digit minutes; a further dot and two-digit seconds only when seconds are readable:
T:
1.12
